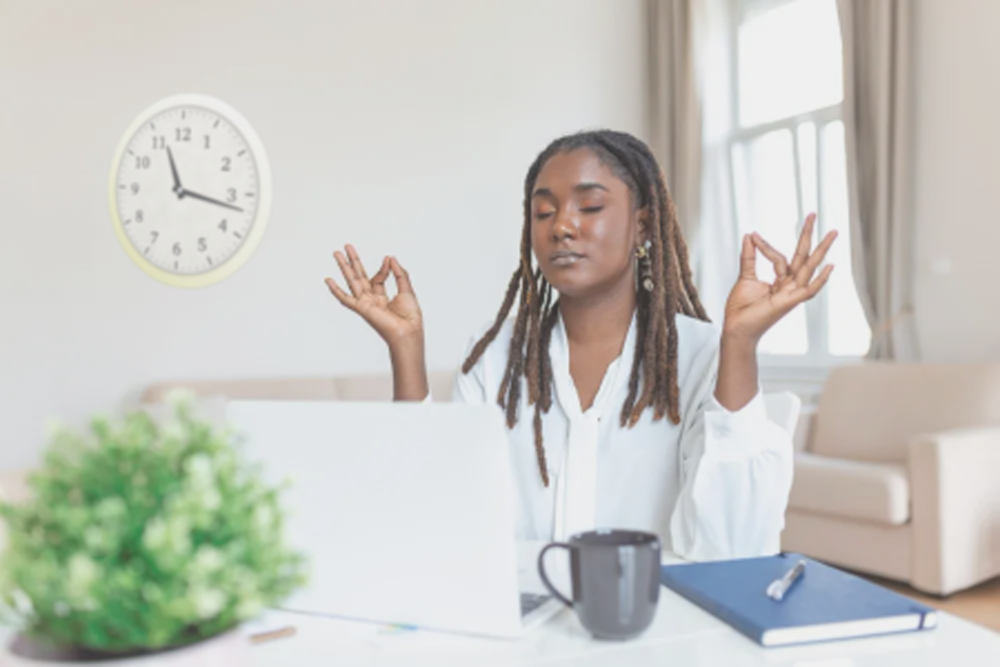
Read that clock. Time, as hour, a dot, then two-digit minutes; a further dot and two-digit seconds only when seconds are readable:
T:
11.17
